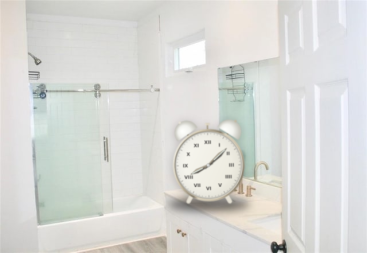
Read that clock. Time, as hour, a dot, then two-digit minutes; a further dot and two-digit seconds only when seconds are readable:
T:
8.08
